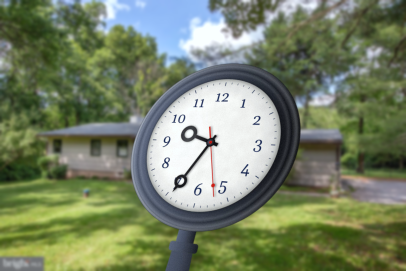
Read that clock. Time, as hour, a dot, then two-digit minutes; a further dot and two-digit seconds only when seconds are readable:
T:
9.34.27
